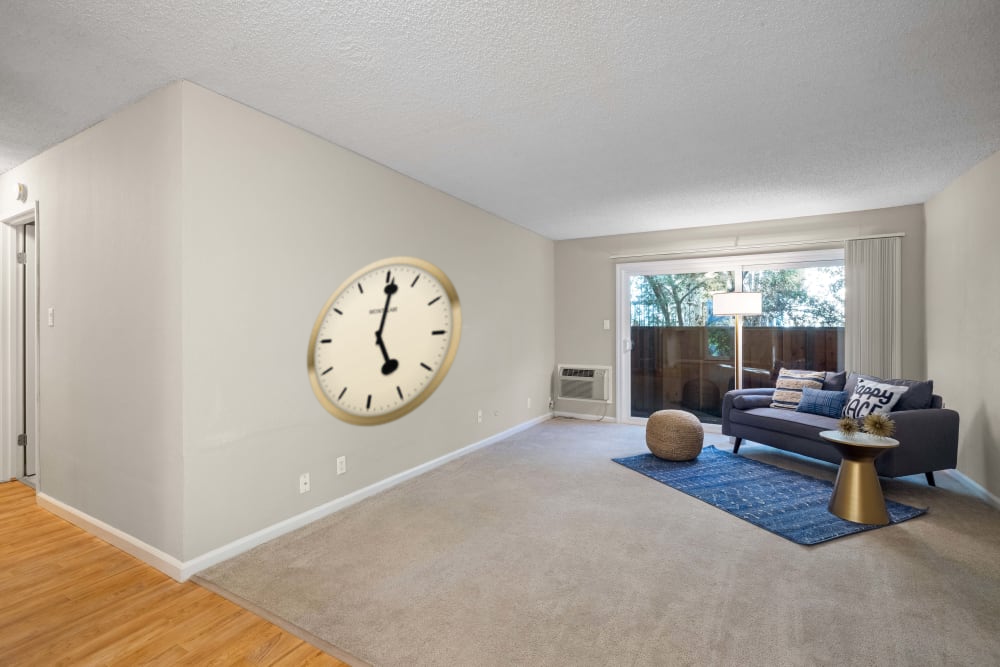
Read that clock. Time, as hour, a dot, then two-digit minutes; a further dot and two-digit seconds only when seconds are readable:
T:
5.01
